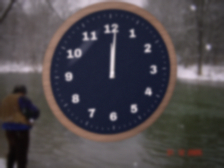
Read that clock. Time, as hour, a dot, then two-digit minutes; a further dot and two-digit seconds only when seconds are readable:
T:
12.01
